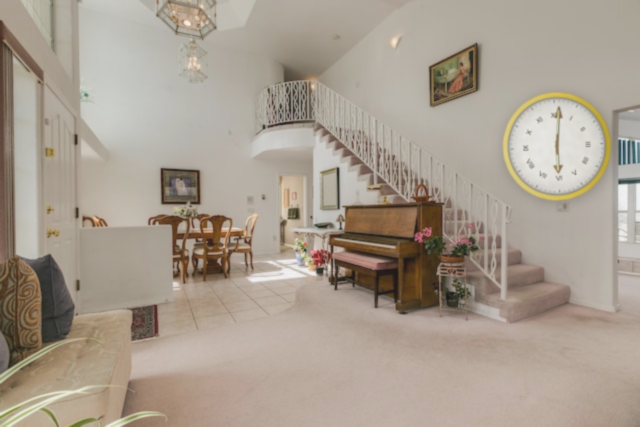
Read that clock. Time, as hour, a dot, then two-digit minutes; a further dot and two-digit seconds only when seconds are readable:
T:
6.01
